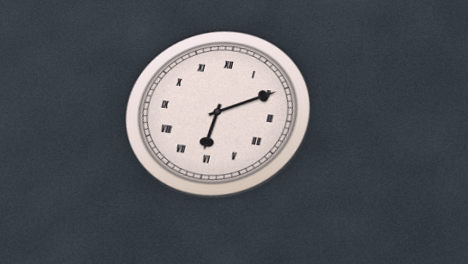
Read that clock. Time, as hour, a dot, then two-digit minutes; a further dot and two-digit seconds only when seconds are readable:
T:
6.10
